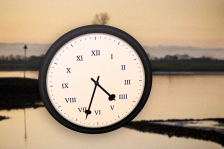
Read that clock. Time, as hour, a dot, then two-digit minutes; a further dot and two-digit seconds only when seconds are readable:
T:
4.33
